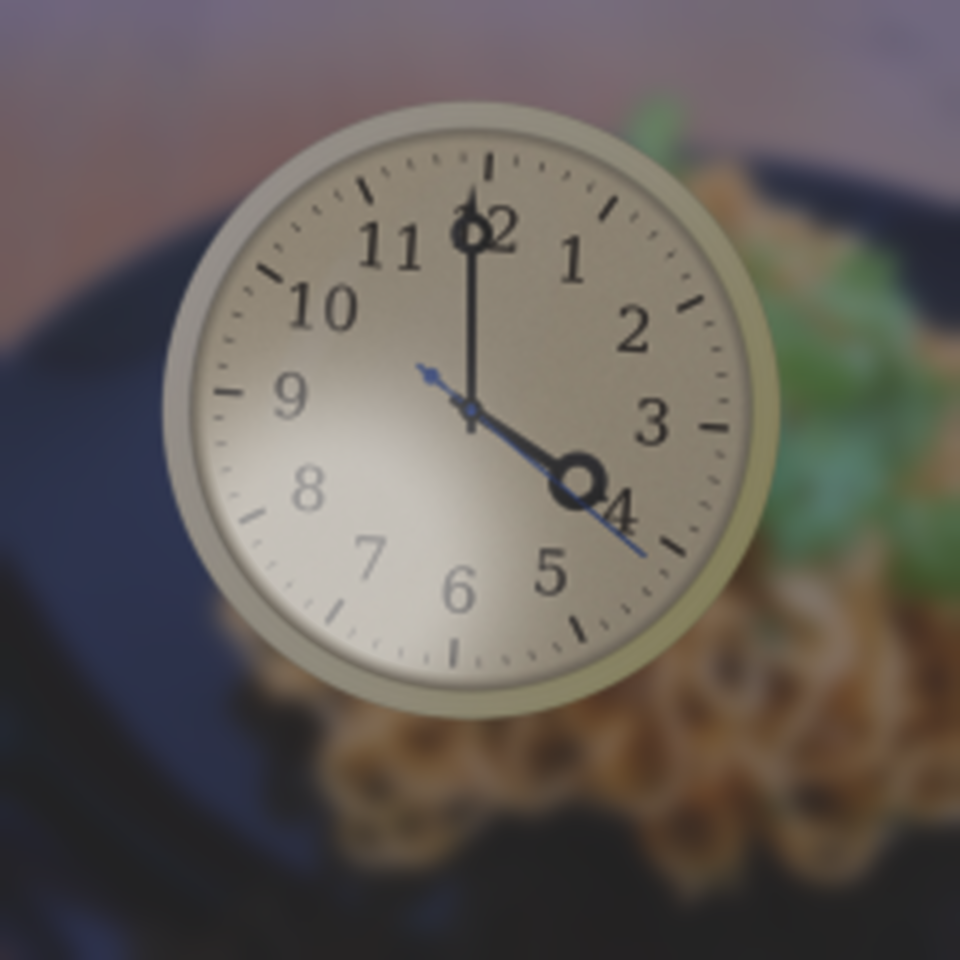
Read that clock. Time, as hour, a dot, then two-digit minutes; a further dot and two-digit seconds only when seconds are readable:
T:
3.59.21
